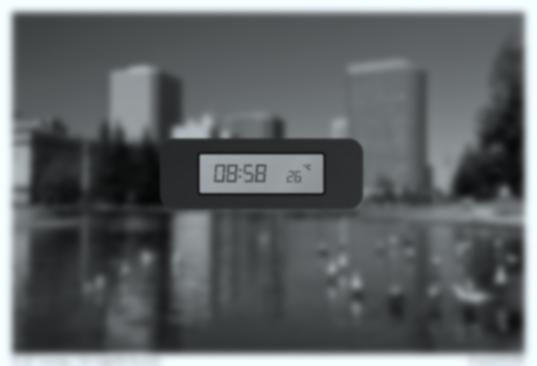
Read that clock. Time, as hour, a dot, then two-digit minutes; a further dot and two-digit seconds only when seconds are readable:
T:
8.58
